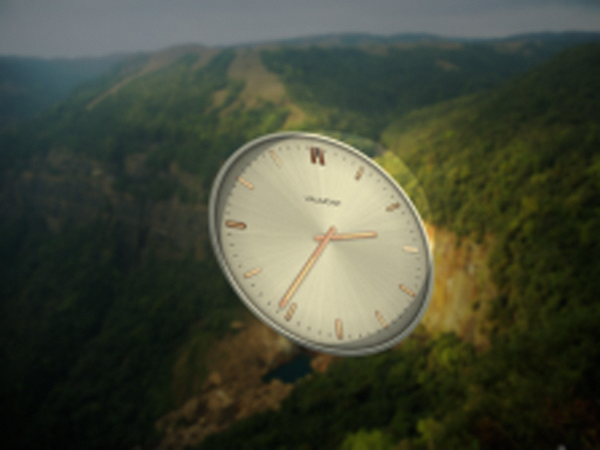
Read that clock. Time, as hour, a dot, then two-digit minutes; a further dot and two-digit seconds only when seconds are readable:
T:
2.36
